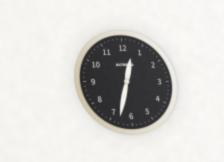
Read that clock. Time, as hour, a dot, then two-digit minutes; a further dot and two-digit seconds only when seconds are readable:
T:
12.33
